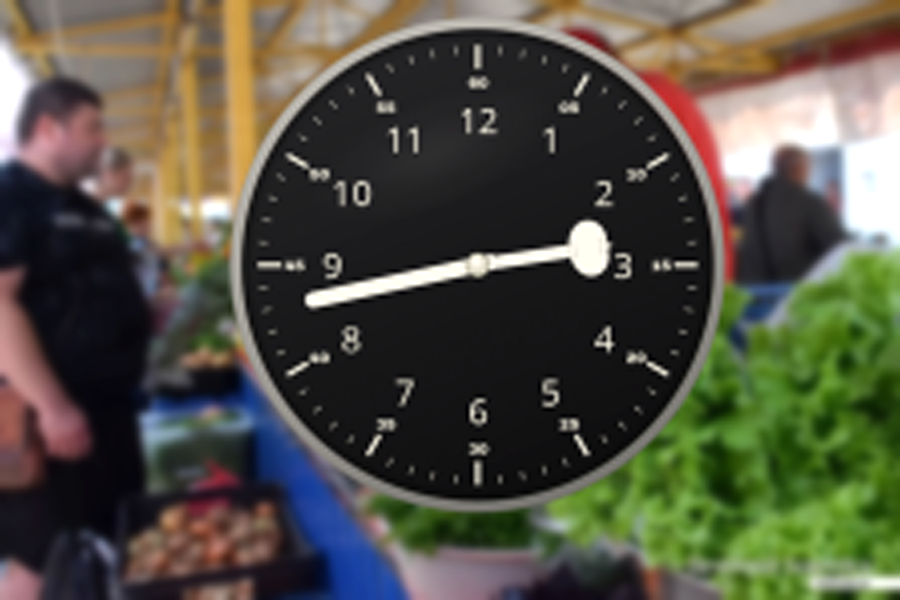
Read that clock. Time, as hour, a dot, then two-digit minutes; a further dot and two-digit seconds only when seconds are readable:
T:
2.43
